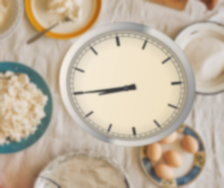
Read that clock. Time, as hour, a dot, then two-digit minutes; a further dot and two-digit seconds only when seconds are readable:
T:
8.45
